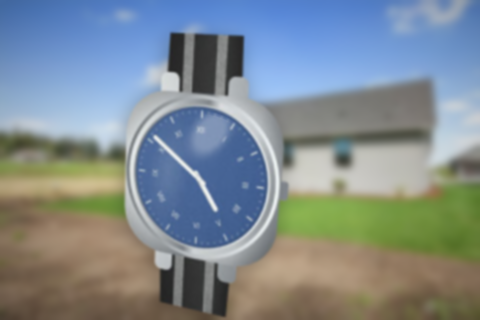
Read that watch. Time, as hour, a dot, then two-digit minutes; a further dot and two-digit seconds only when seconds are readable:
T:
4.51
